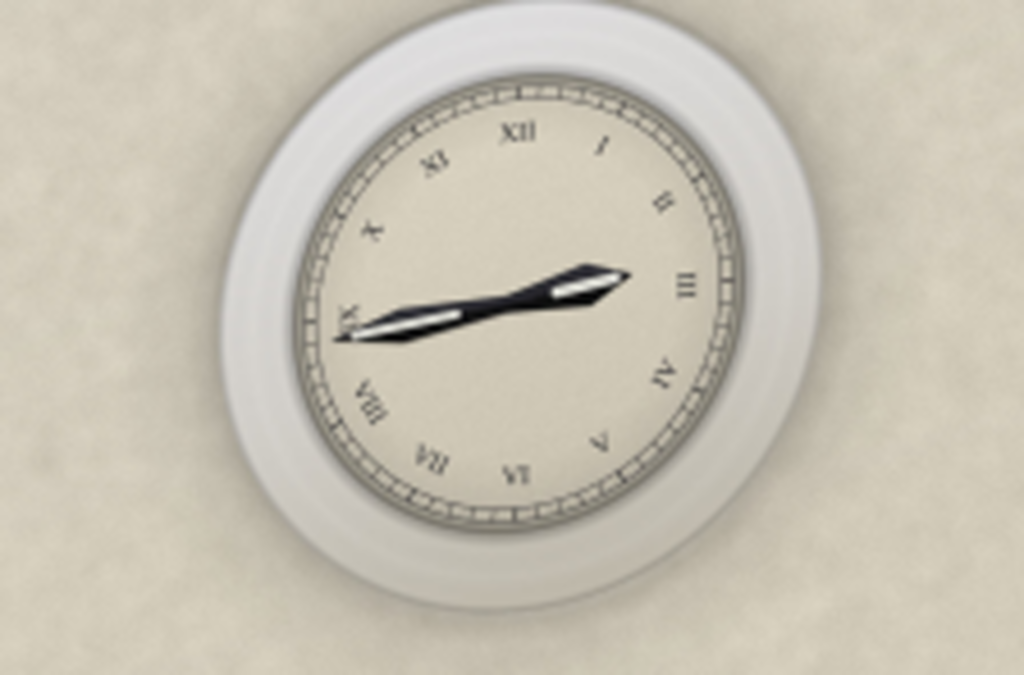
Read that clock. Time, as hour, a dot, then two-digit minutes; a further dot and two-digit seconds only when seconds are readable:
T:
2.44
